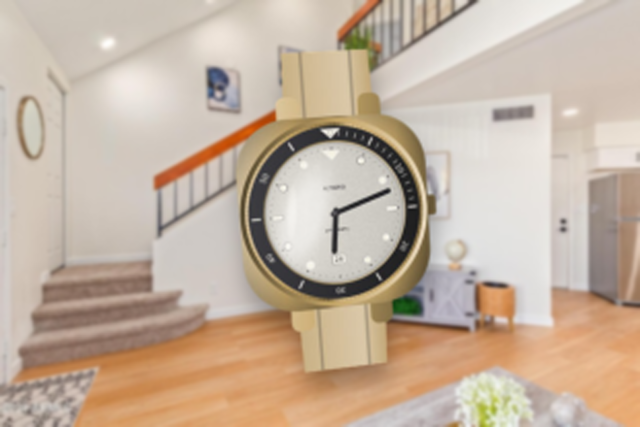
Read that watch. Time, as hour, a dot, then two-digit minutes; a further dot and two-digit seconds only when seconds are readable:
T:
6.12
